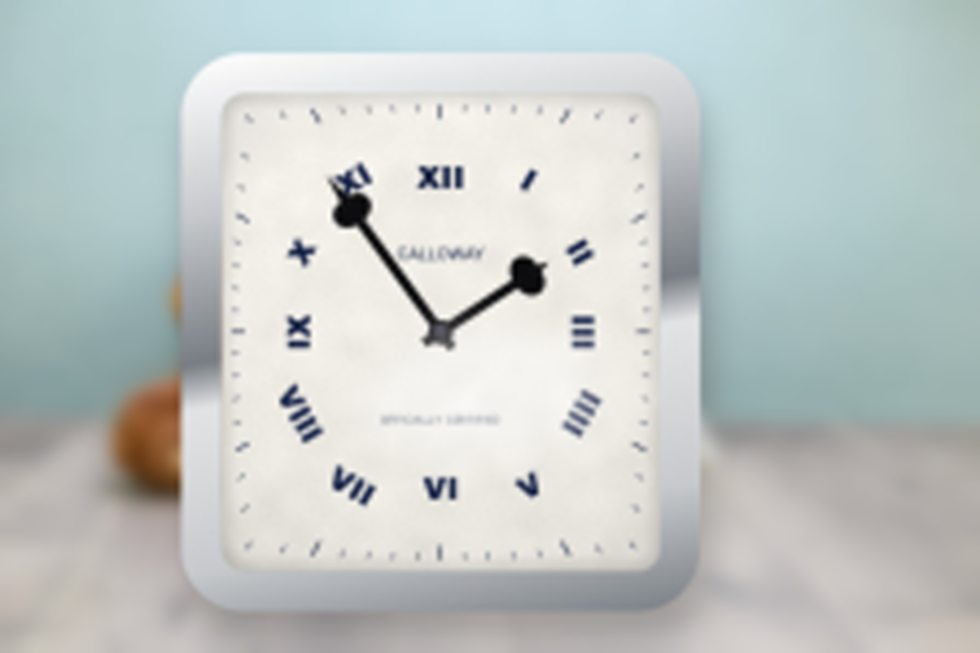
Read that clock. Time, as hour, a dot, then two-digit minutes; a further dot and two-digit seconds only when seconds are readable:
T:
1.54
